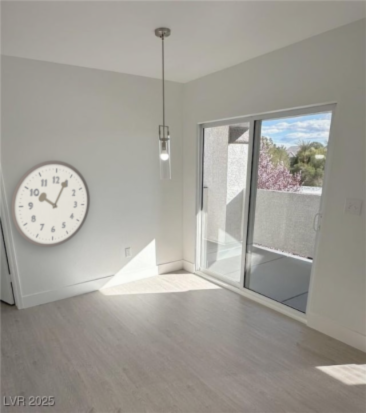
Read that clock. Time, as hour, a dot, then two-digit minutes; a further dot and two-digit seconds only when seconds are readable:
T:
10.04
